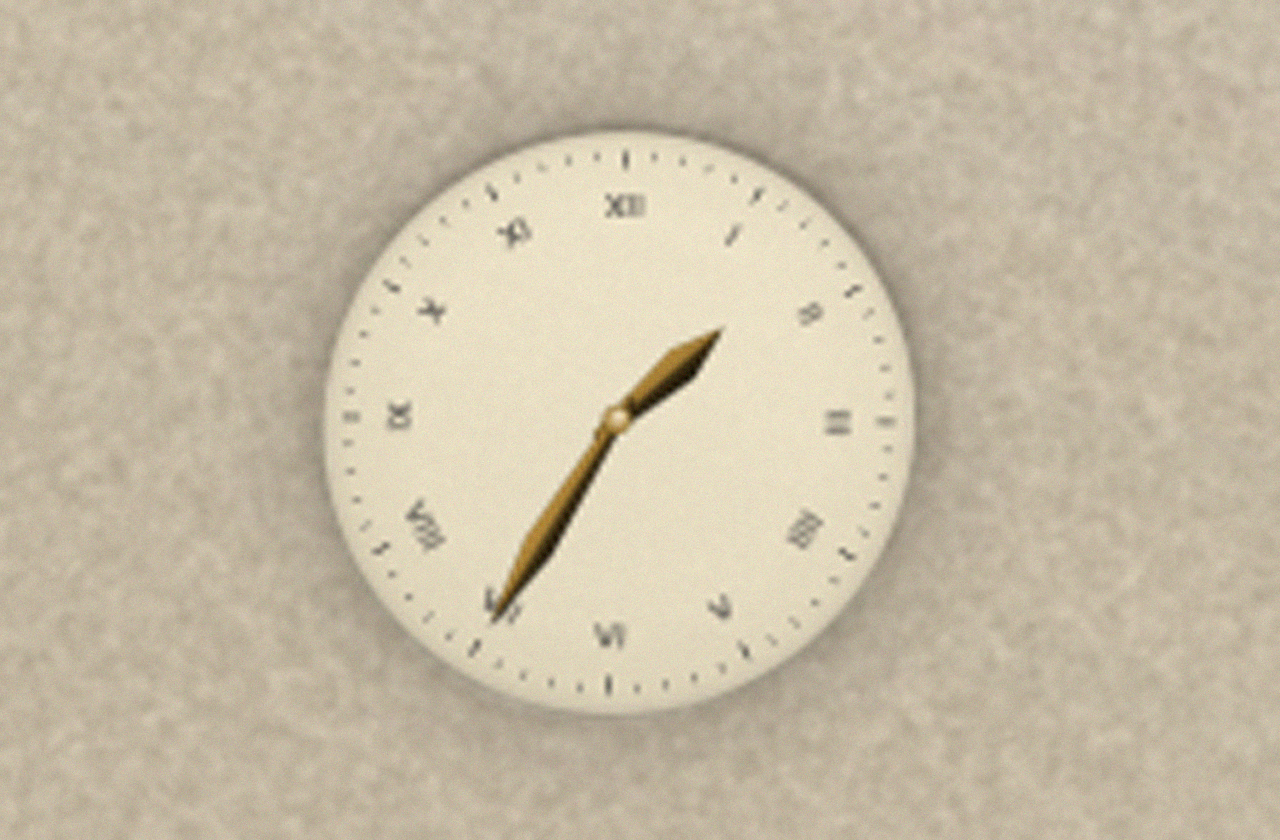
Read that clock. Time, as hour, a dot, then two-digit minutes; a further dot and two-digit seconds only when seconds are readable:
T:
1.35
